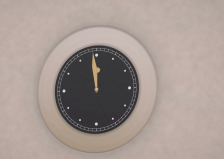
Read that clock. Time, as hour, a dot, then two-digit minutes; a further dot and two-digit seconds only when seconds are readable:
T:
11.59
